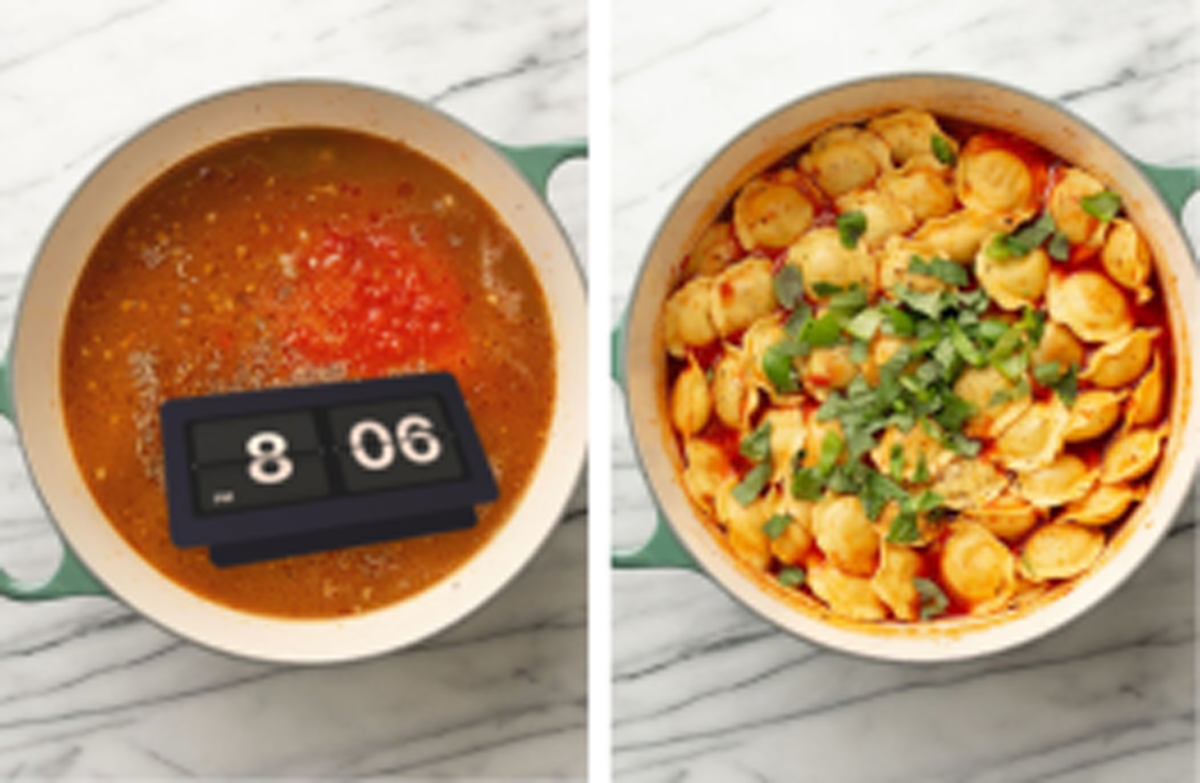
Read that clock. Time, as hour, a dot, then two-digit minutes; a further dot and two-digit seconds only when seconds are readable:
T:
8.06
